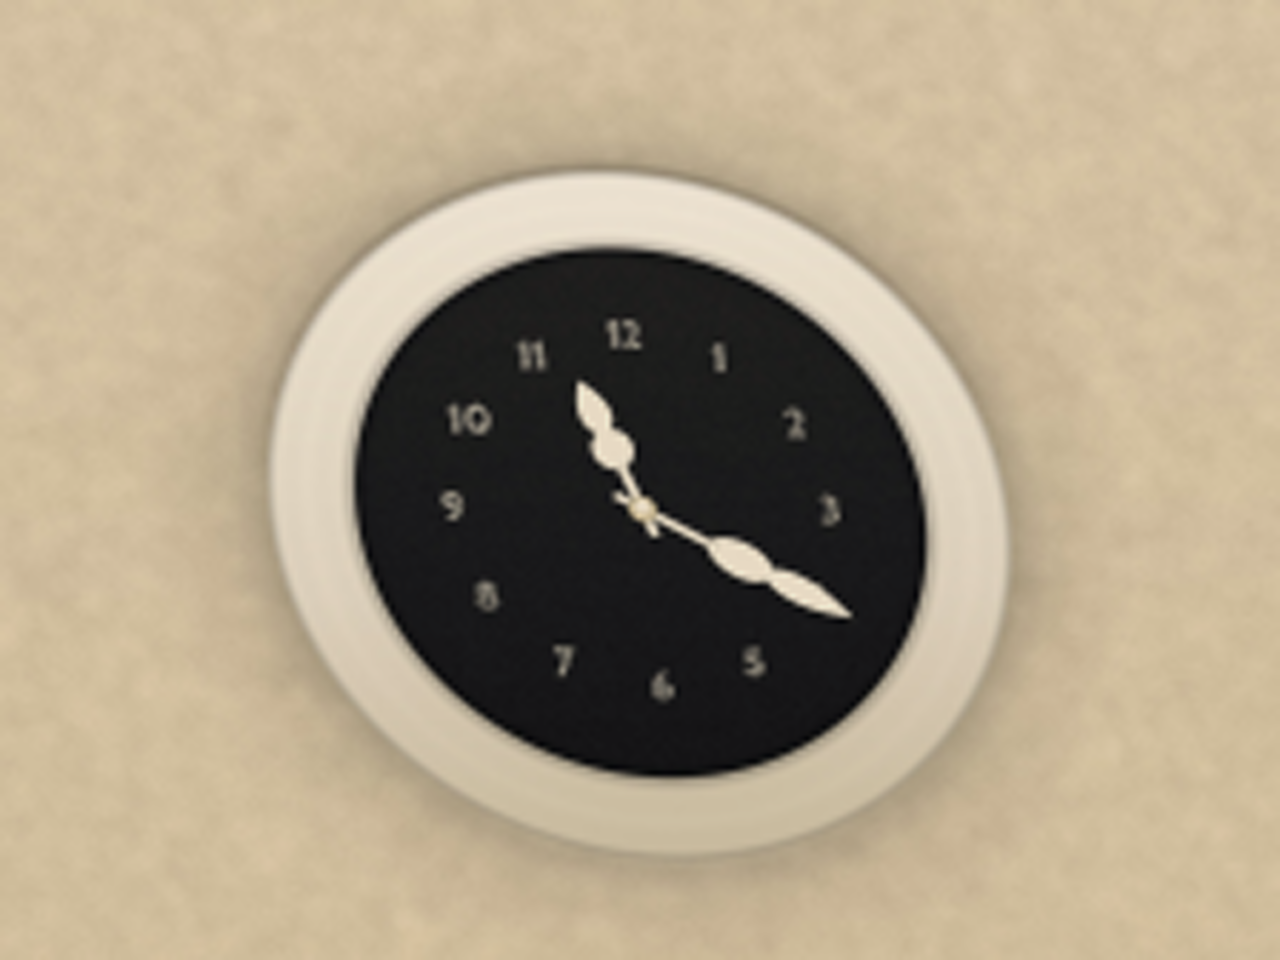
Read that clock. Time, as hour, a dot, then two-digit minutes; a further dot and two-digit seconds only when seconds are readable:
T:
11.20
